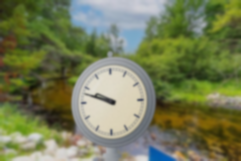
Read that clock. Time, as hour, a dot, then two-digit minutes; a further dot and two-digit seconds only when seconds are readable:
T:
9.48
